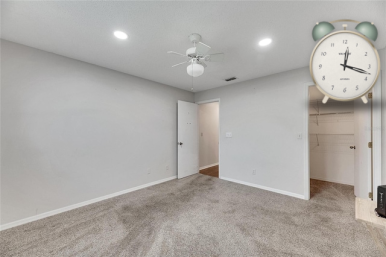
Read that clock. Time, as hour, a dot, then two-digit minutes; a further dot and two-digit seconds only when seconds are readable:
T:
12.18
